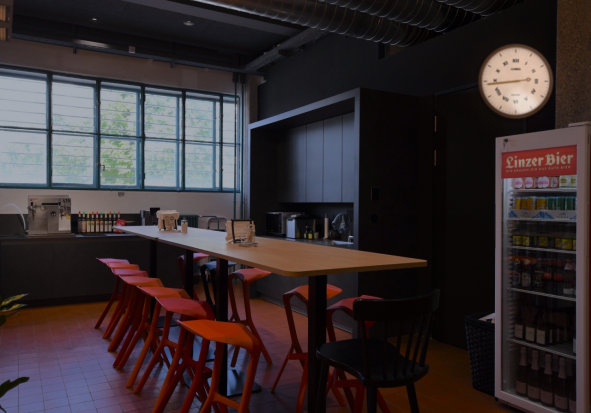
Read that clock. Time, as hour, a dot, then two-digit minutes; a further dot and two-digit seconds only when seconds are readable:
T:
2.44
